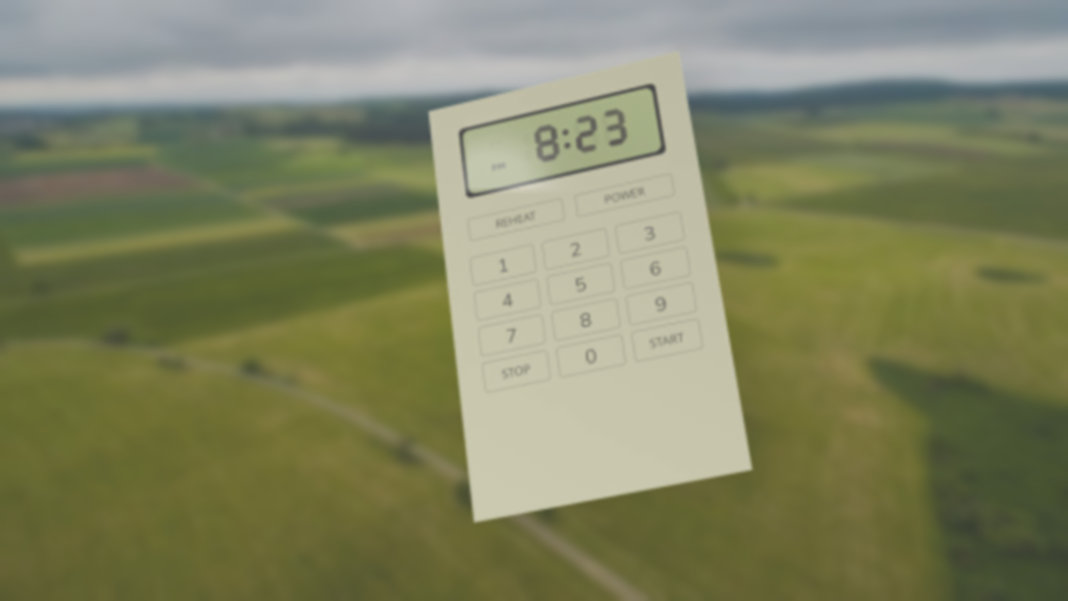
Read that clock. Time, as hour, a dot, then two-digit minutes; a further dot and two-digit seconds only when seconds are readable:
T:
8.23
